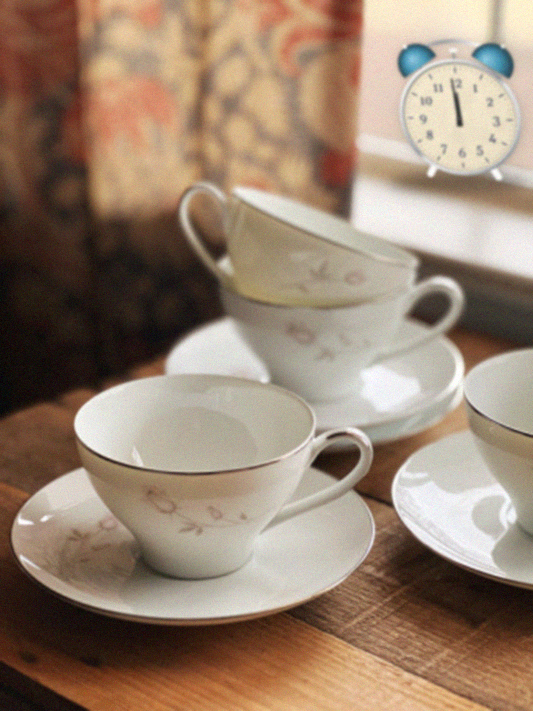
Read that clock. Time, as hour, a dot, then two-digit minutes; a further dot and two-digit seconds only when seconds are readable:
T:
11.59
